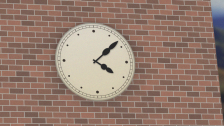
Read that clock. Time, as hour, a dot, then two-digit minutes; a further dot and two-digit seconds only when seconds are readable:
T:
4.08
